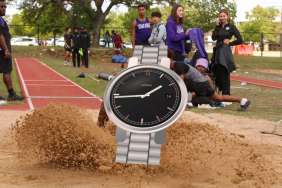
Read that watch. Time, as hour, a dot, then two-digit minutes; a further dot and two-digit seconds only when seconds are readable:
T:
1.44
